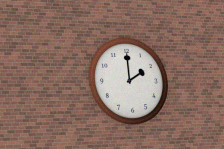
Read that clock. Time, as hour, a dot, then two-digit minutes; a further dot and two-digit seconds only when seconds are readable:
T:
2.00
